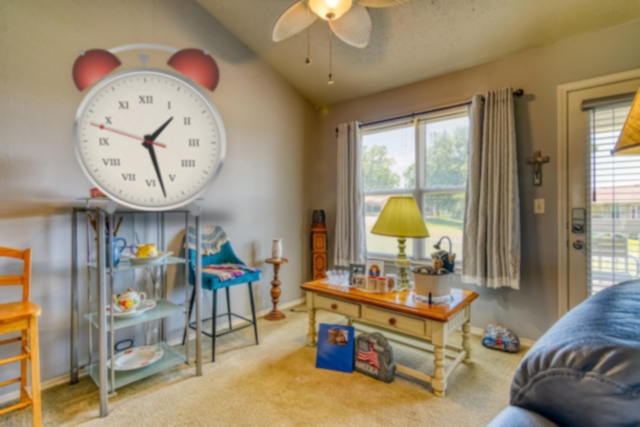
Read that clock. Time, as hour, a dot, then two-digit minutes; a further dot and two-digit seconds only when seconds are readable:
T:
1.27.48
